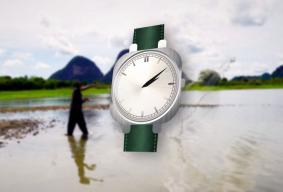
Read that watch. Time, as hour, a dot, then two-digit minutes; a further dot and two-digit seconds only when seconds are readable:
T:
2.09
